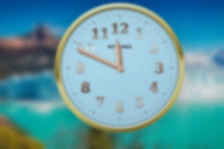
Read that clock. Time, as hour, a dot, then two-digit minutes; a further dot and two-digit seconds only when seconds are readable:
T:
11.49
